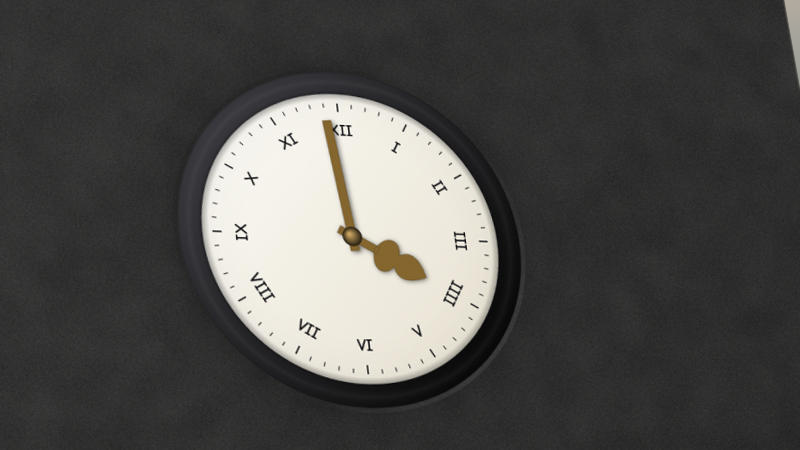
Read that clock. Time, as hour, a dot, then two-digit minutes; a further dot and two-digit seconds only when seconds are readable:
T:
3.59
